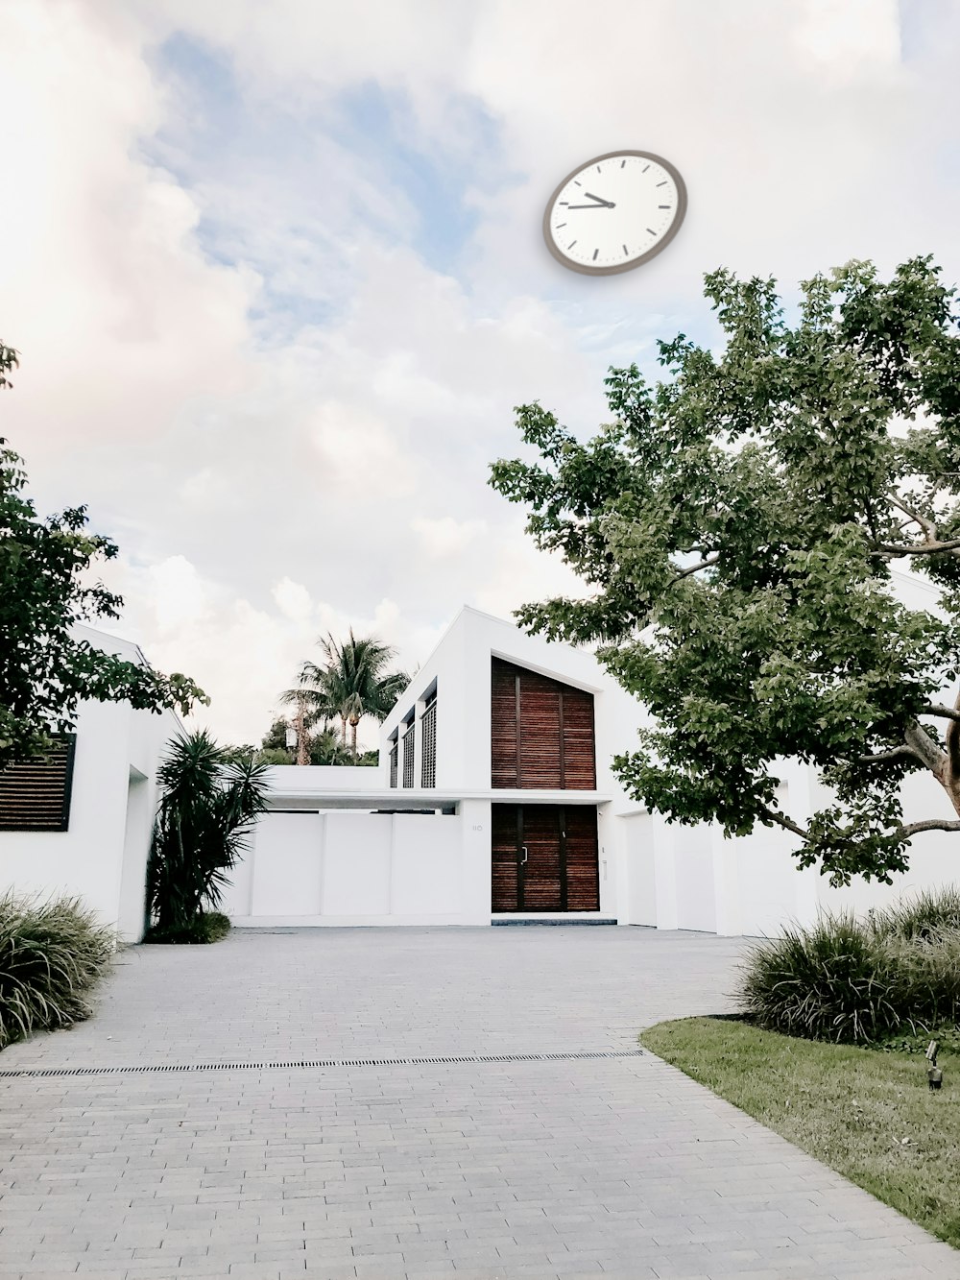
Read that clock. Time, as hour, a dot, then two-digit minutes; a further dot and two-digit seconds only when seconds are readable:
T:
9.44
